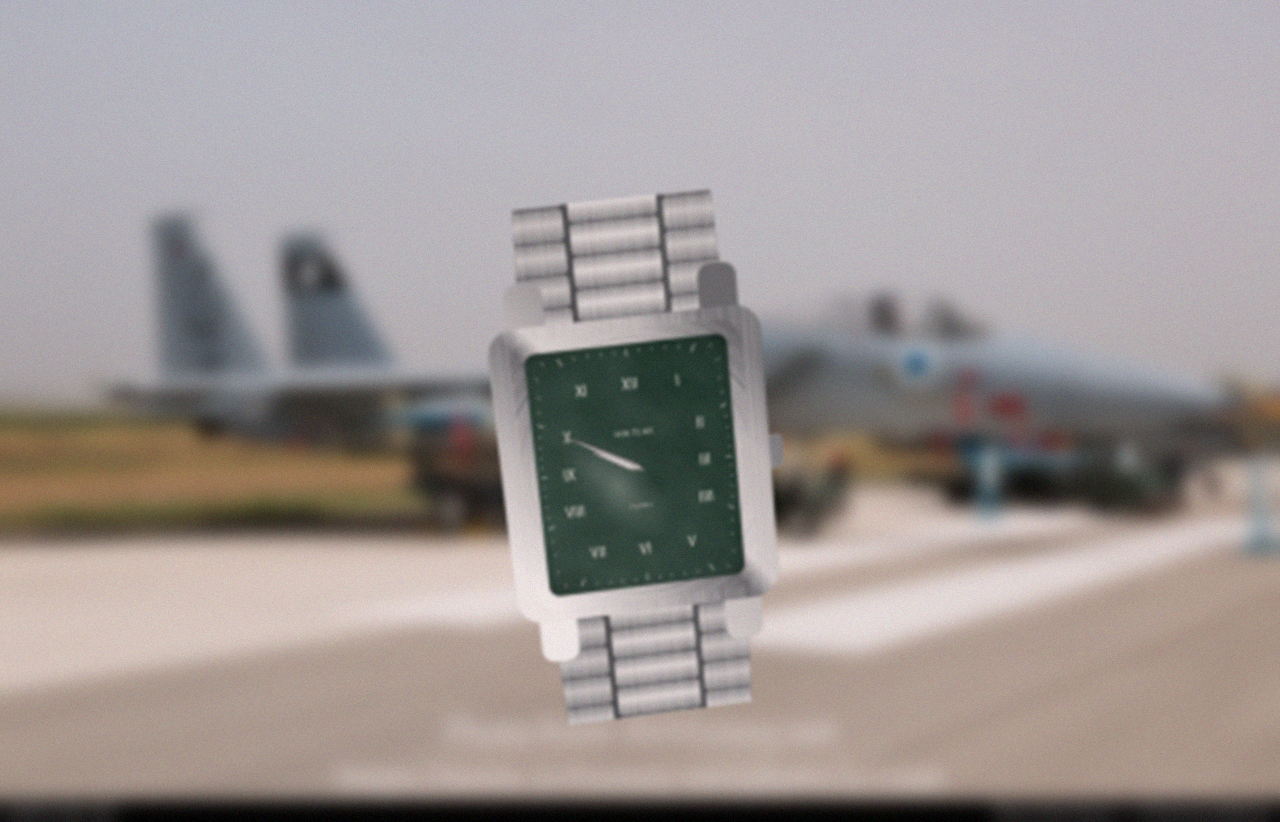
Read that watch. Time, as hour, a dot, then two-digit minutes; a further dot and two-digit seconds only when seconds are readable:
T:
9.50
